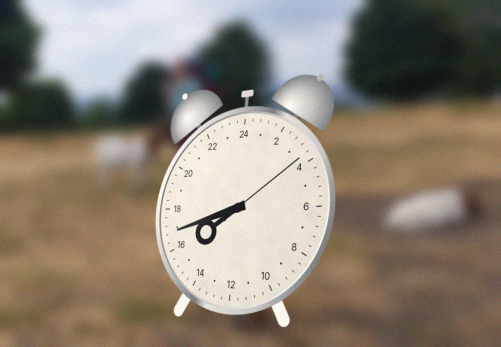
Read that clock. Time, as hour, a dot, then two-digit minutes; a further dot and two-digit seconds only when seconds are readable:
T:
15.42.09
